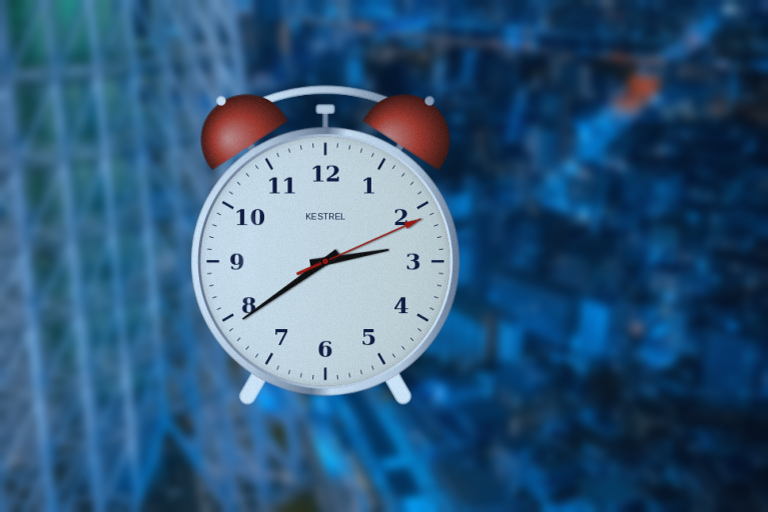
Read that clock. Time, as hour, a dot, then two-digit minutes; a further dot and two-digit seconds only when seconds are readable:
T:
2.39.11
